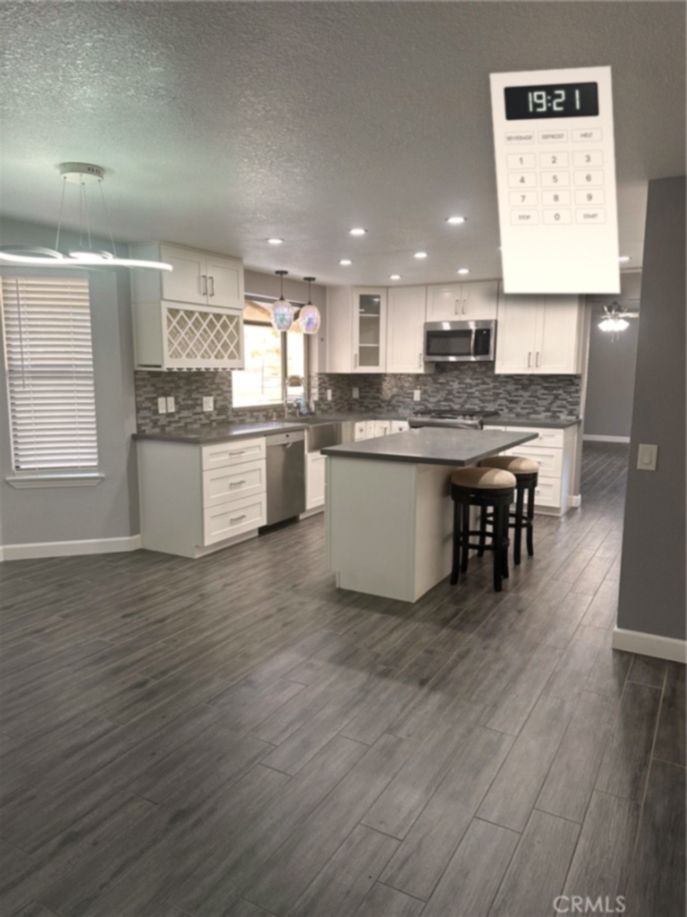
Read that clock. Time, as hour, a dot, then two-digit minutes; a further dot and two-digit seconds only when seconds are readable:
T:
19.21
